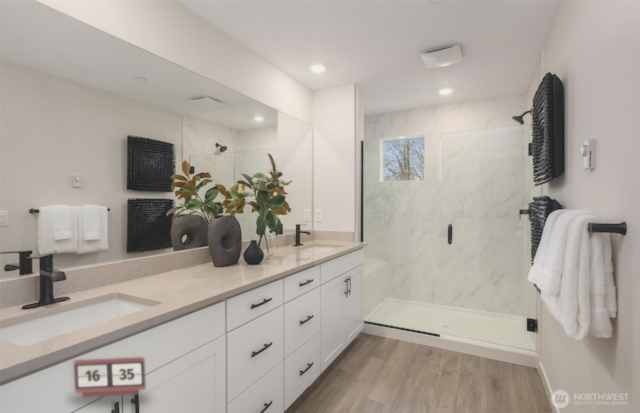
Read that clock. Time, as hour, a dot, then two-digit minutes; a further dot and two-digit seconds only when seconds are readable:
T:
16.35
